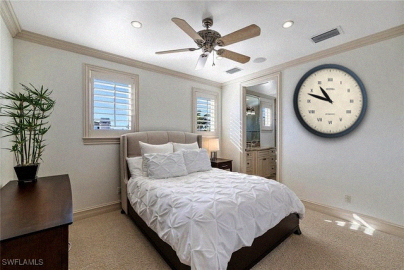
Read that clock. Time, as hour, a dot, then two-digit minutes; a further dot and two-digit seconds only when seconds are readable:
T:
10.48
